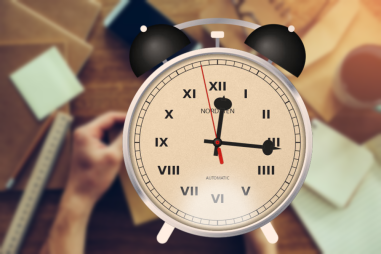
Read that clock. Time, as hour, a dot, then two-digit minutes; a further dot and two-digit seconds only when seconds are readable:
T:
12.15.58
